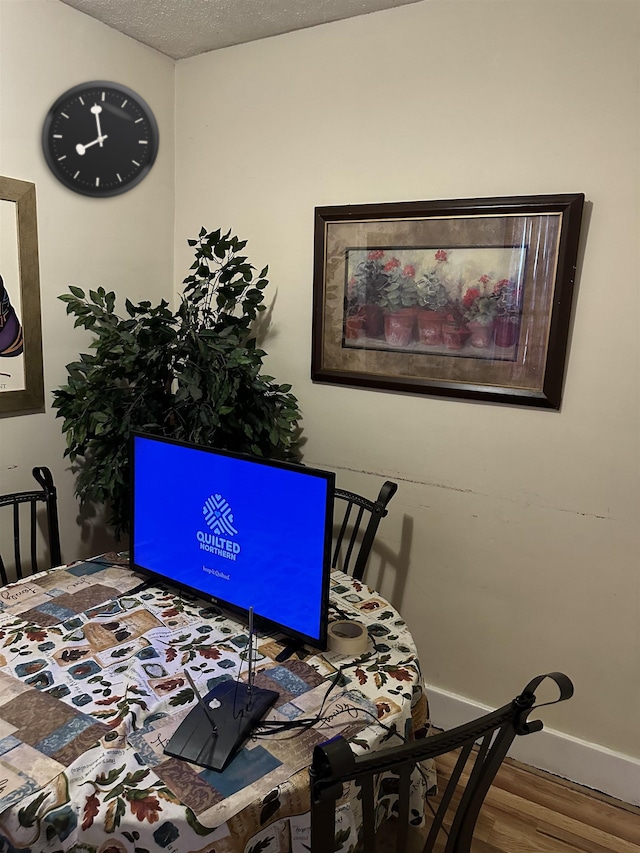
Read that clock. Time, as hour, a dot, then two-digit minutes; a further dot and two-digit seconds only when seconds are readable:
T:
7.58
